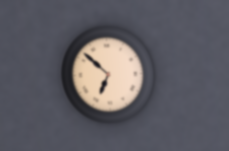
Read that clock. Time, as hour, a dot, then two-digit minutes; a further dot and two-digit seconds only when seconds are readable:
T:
6.52
